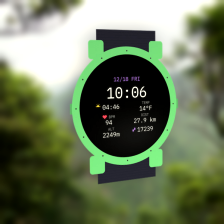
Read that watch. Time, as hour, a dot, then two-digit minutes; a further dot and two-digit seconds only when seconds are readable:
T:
10.06
